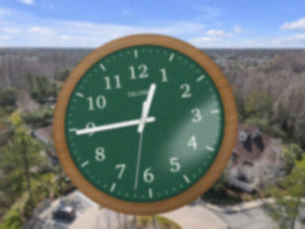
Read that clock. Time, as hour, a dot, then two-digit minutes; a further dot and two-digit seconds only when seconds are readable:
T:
12.44.32
